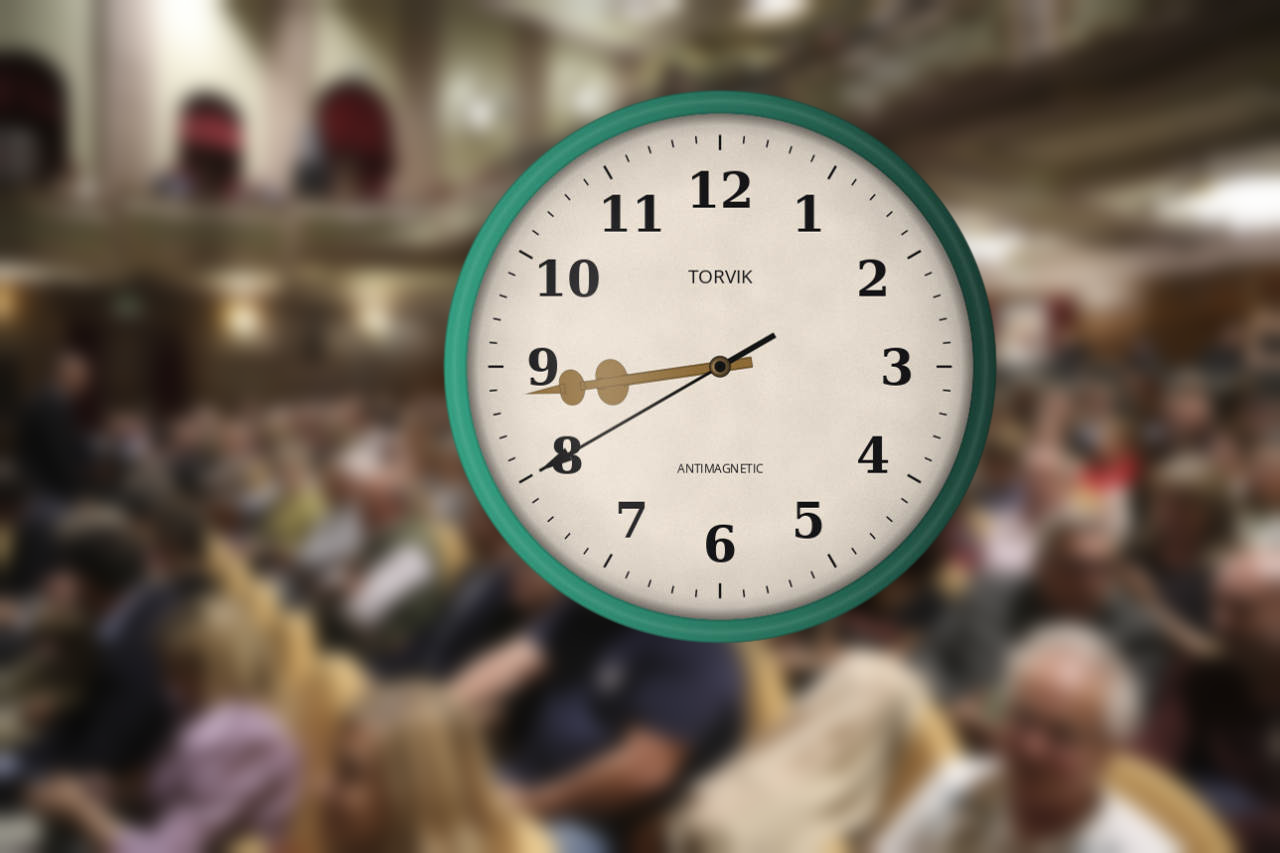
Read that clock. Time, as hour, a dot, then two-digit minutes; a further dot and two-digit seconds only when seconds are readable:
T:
8.43.40
